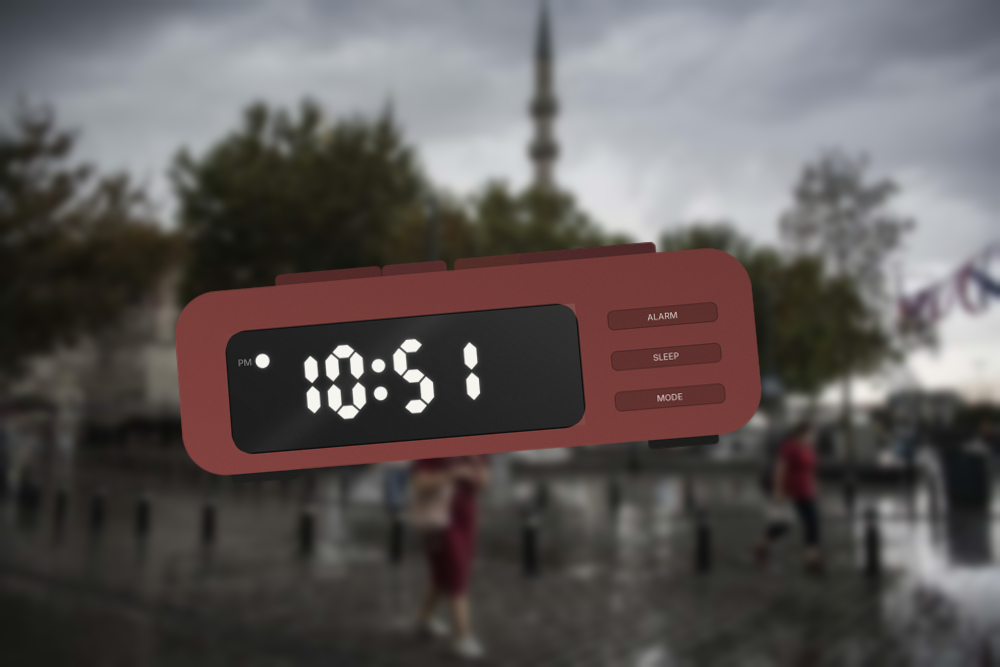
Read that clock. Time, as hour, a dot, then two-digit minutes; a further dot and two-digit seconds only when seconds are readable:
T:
10.51
